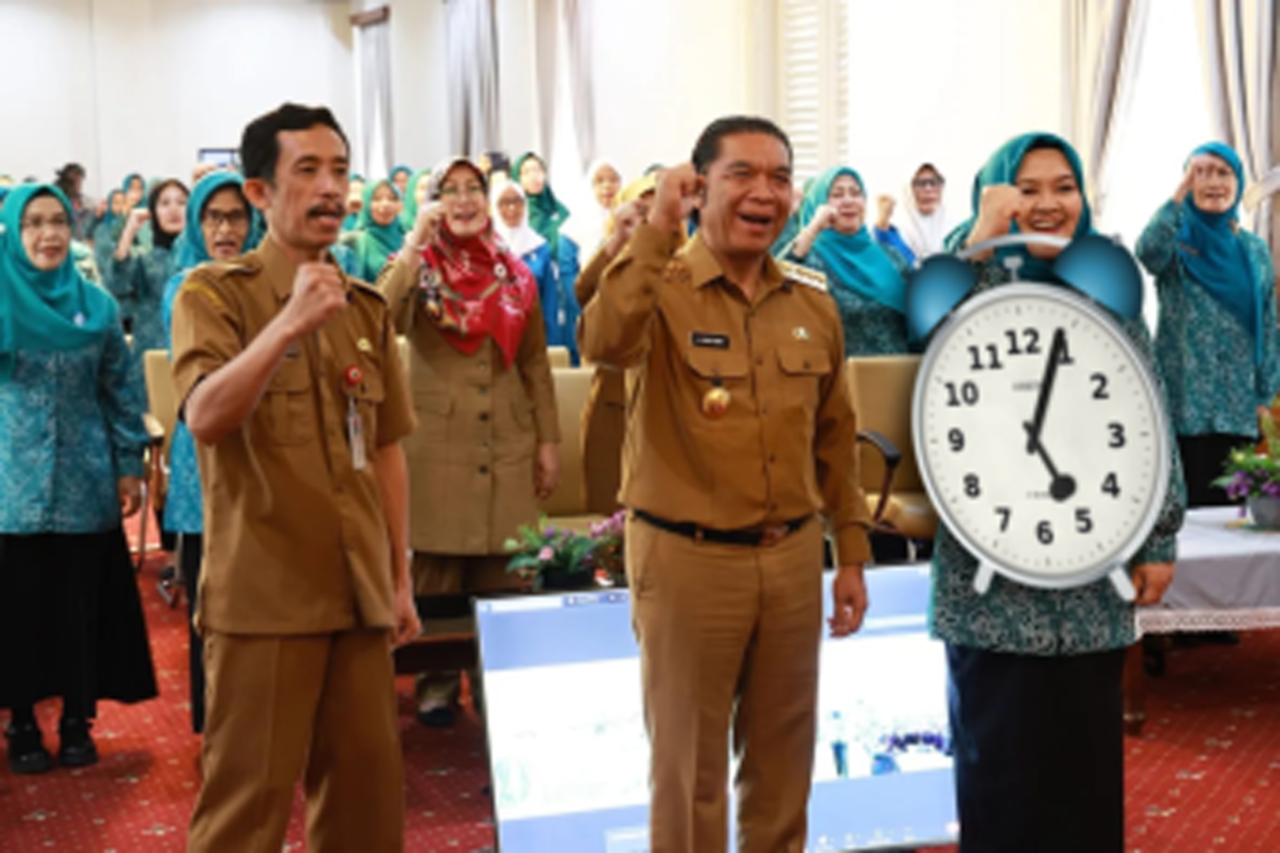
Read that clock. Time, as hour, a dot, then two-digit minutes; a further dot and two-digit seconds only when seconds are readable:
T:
5.04
